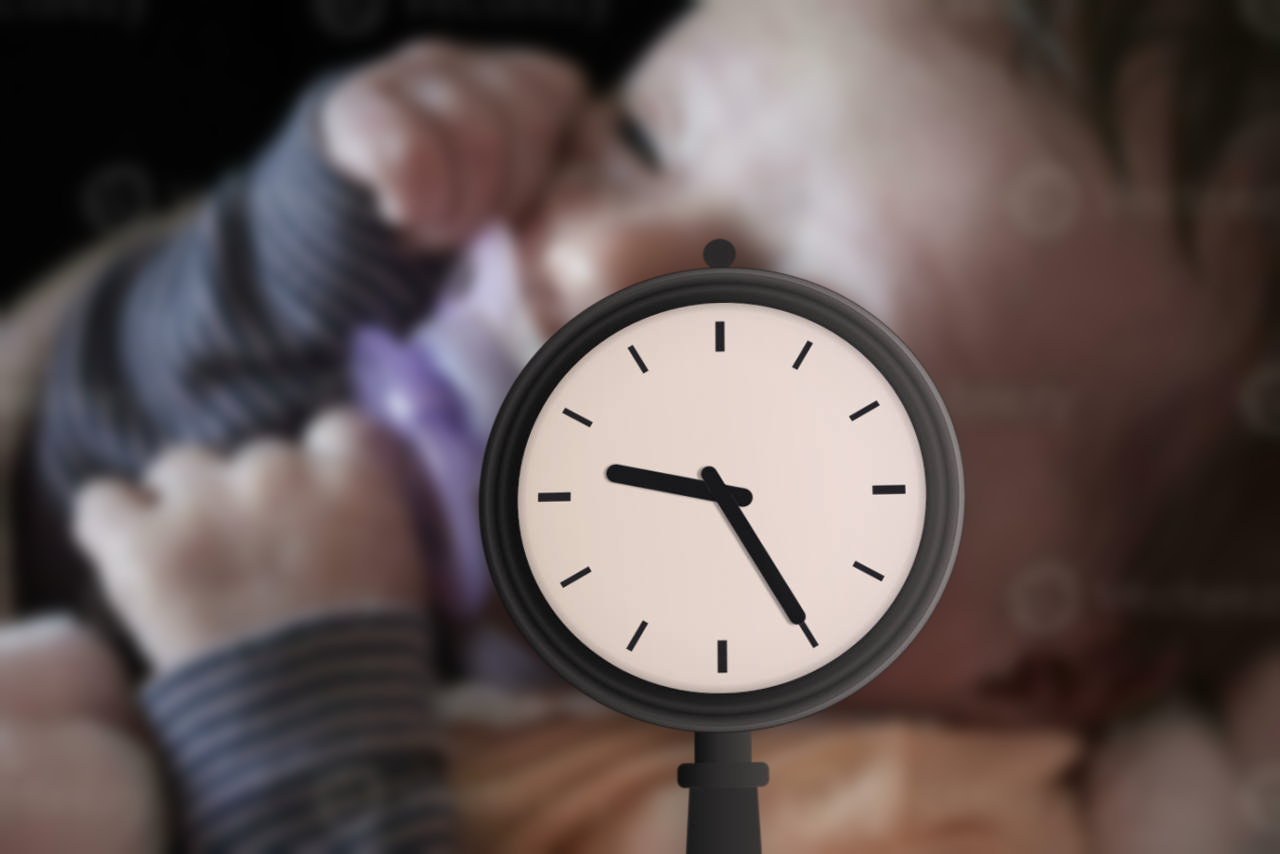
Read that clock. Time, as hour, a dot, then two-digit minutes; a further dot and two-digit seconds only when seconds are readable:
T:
9.25
